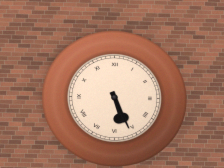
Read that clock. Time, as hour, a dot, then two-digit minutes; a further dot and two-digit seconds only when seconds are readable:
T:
5.26
